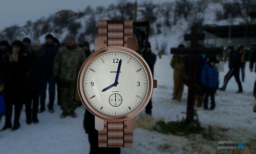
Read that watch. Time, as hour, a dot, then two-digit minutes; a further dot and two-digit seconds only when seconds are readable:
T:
8.02
